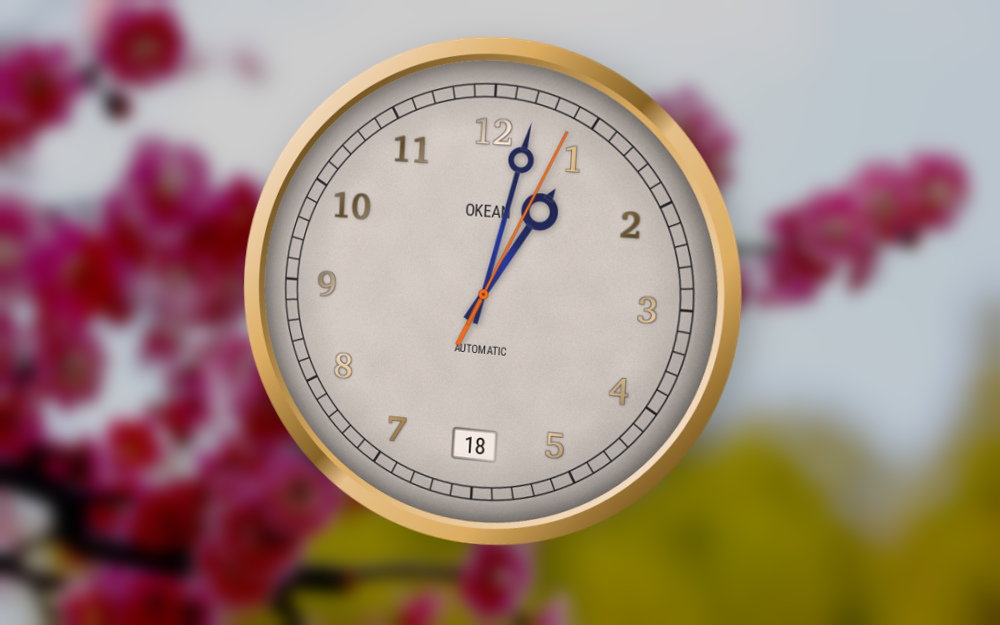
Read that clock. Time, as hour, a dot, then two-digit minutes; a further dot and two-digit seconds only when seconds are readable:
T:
1.02.04
